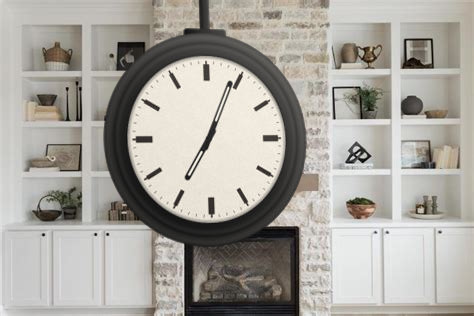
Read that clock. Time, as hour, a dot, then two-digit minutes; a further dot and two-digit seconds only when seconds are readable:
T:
7.04
